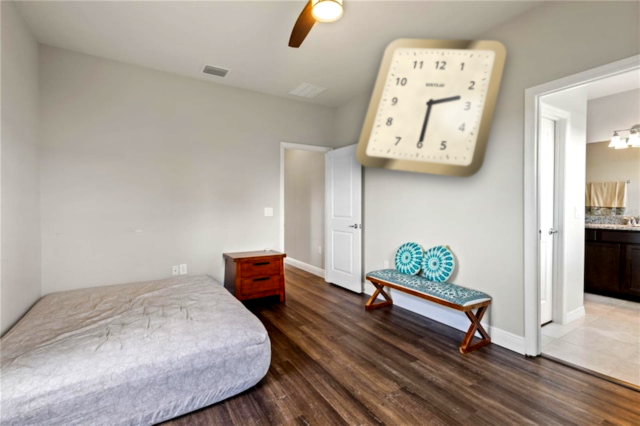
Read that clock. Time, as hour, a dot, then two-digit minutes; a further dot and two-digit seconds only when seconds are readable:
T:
2.30
